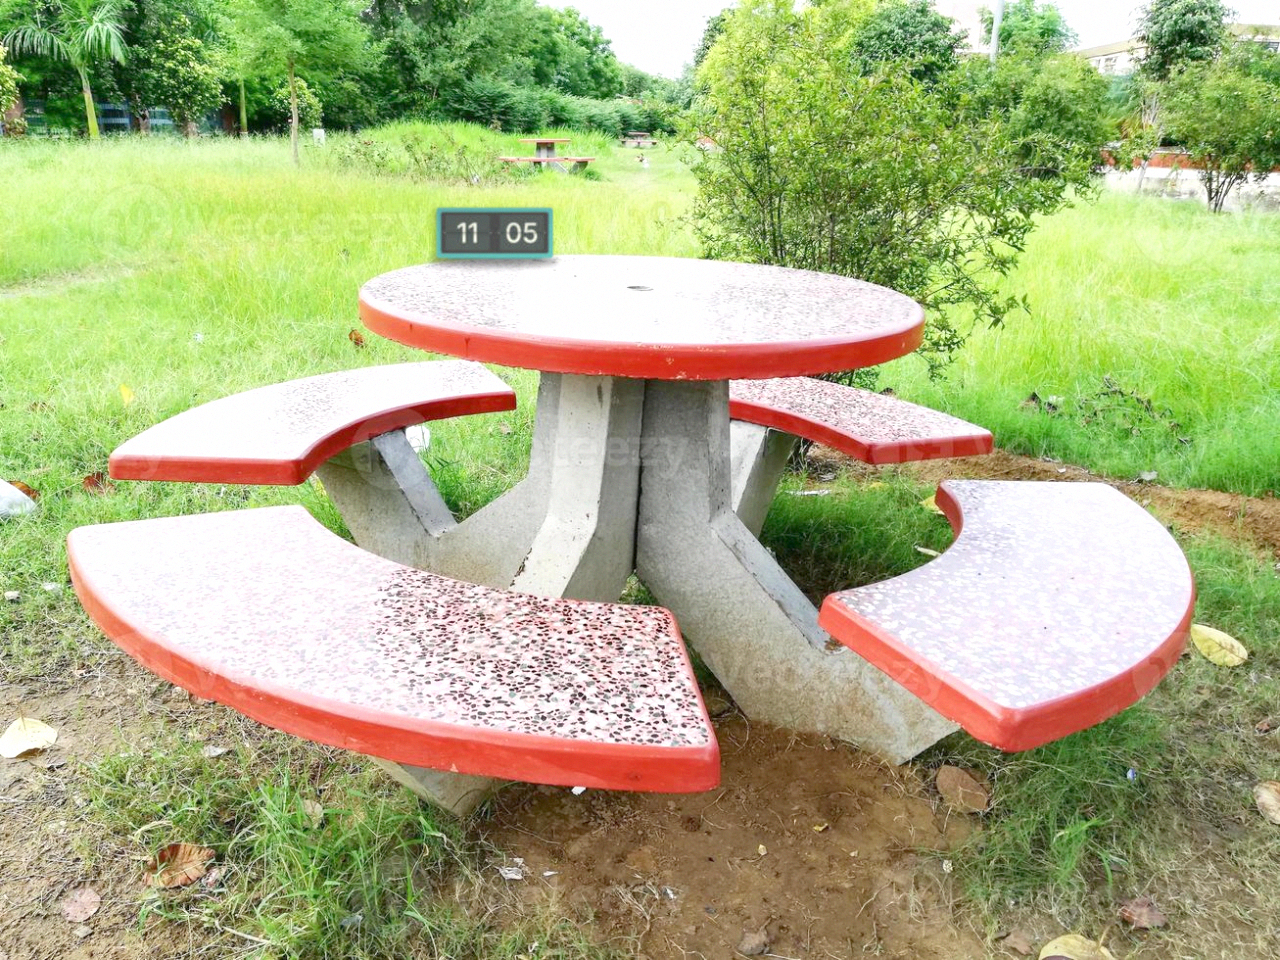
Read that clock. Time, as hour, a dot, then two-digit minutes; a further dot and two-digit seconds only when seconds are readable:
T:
11.05
